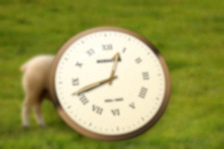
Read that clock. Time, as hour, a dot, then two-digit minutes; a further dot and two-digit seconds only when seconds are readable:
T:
12.42
